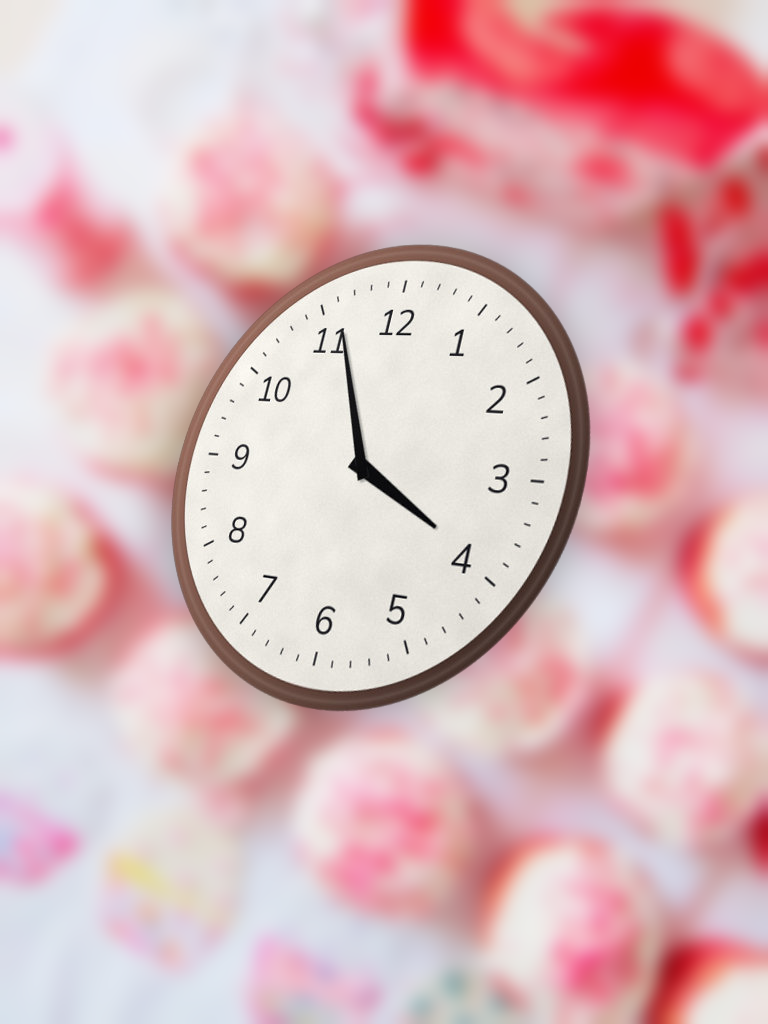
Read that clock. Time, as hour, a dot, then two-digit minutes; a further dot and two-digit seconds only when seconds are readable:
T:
3.56
